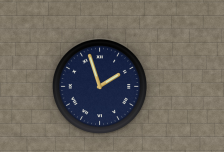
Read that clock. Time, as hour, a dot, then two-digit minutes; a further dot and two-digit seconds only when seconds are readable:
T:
1.57
